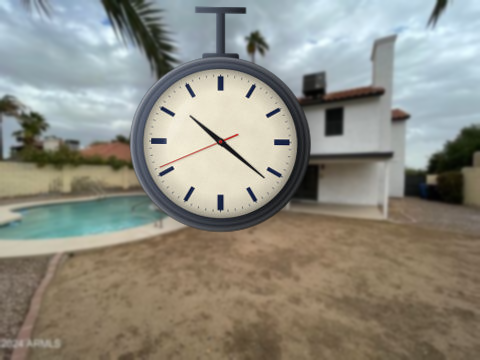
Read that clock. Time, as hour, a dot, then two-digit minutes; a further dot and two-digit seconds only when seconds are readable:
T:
10.21.41
